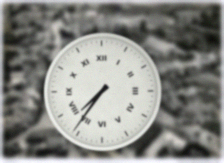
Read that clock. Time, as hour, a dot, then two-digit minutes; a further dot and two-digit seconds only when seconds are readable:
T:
7.36
